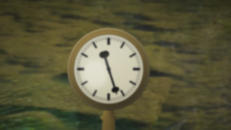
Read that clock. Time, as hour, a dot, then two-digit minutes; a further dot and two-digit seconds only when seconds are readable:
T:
11.27
